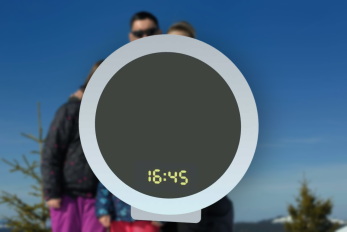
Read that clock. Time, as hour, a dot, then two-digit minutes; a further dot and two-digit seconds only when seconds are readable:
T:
16.45
